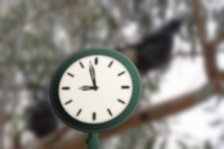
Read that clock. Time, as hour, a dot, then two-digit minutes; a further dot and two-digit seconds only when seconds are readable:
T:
8.58
